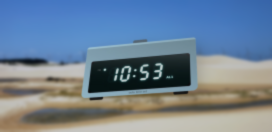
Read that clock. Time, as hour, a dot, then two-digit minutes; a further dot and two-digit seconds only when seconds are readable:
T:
10.53
